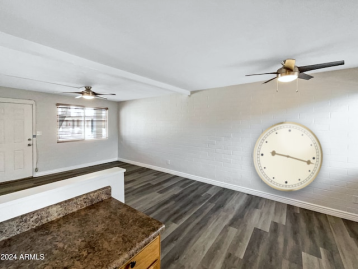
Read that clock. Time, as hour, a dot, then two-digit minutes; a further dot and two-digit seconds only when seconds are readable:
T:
9.17
